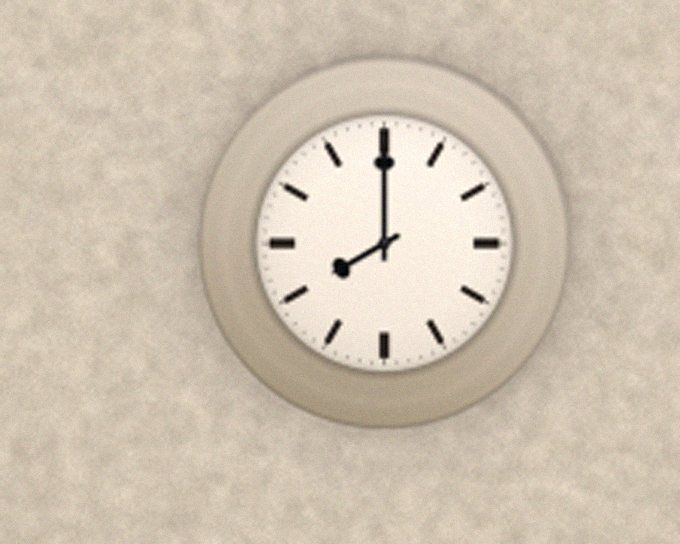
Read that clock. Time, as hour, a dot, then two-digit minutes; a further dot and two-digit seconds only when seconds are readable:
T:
8.00
